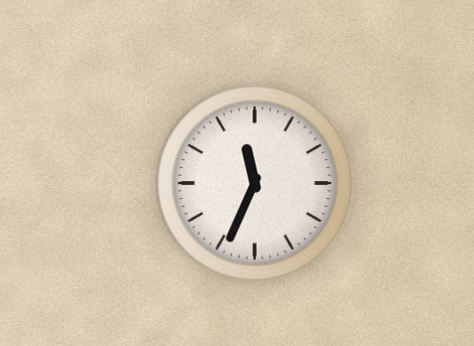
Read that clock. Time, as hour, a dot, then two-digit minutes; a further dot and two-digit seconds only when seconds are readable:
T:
11.34
